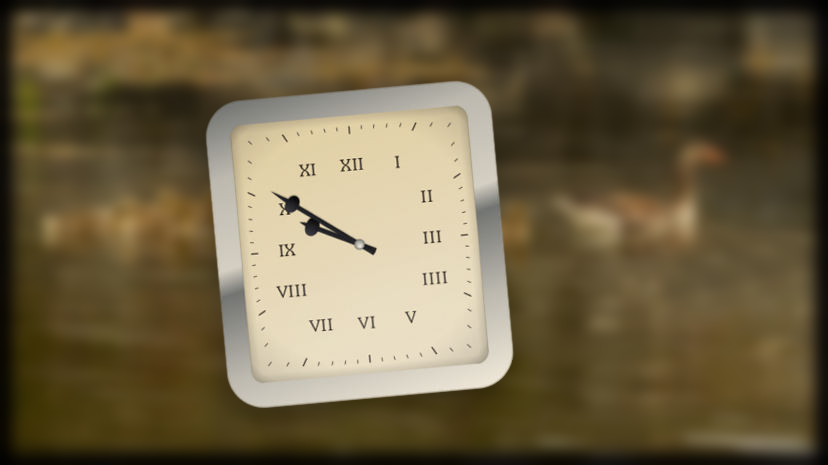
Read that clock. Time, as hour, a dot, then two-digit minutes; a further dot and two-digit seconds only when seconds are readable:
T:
9.51
